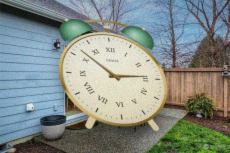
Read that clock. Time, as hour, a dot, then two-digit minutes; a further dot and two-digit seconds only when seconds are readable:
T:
2.52
